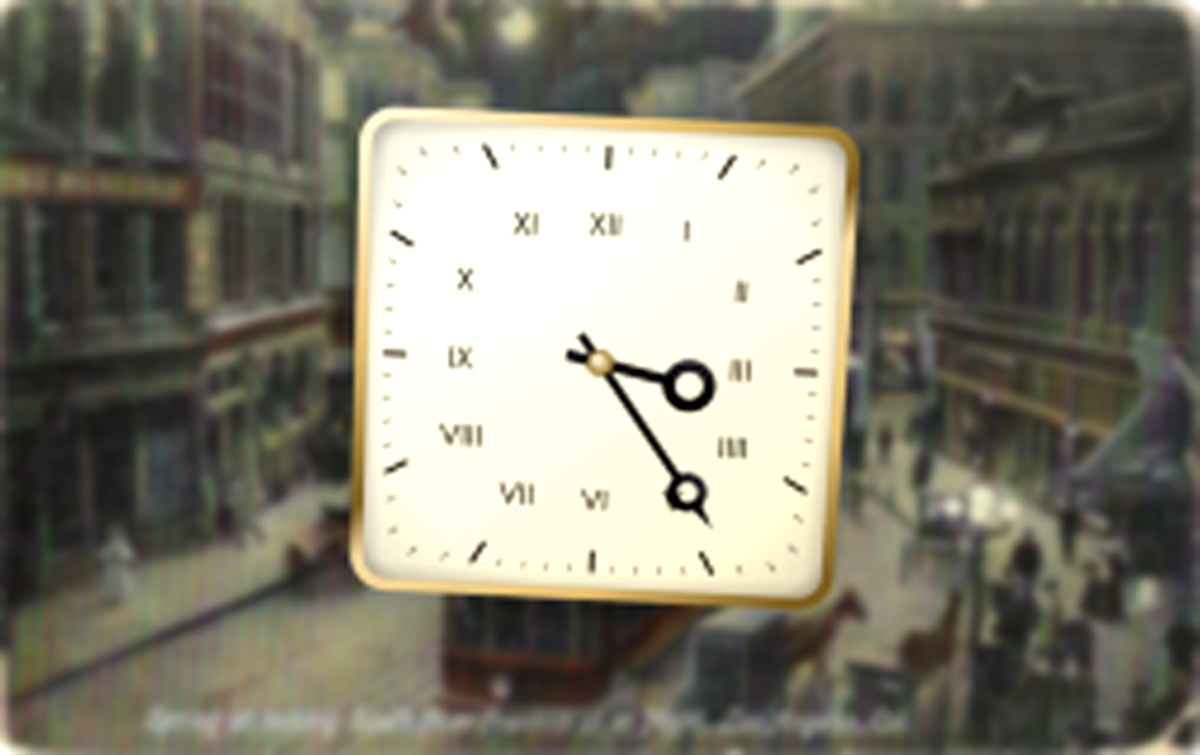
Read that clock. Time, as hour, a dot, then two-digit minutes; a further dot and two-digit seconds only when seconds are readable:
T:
3.24
